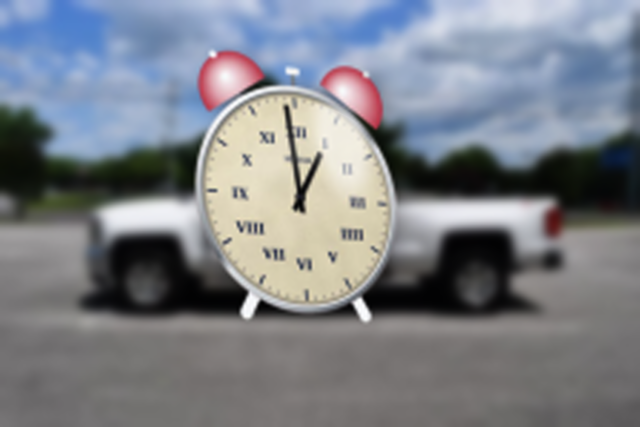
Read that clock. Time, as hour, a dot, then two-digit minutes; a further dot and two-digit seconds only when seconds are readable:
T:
12.59
